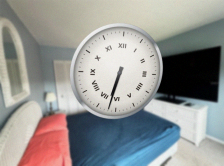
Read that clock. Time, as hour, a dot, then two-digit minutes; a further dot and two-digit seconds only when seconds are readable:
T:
6.32
